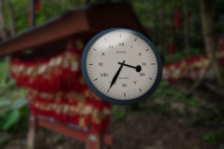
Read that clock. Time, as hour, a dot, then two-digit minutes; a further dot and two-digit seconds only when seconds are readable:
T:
3.35
